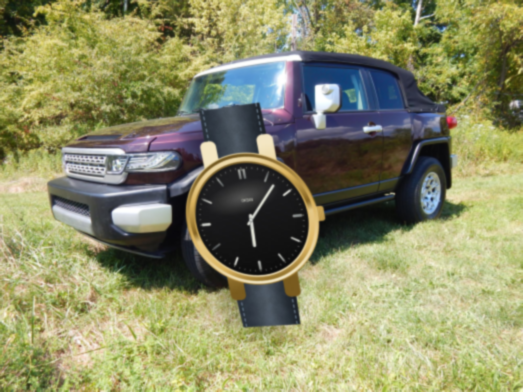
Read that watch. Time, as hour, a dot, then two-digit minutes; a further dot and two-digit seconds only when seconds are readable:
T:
6.07
